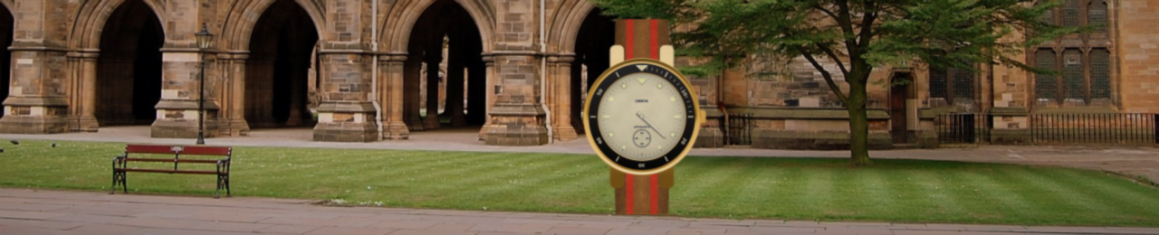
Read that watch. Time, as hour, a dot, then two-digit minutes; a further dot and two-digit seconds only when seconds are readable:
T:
4.22
